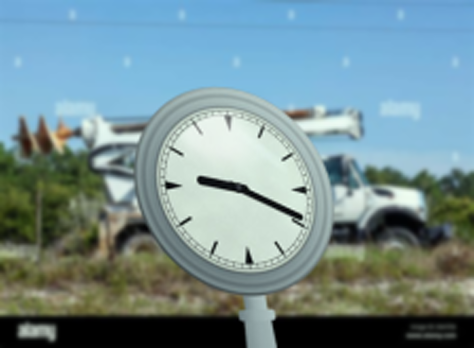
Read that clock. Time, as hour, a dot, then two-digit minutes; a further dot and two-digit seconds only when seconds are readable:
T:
9.19
